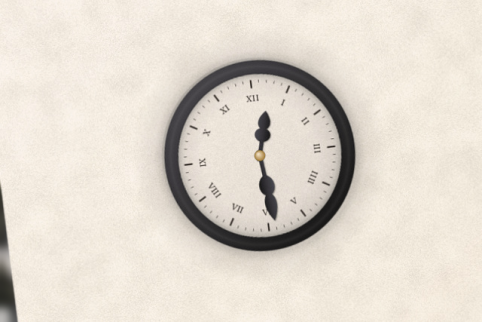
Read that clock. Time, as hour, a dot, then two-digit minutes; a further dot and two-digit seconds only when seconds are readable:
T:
12.29
